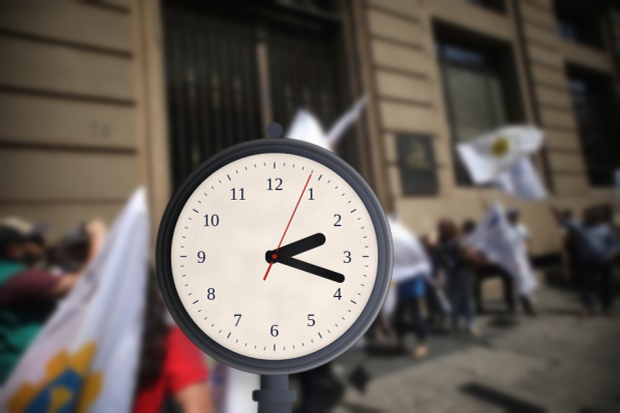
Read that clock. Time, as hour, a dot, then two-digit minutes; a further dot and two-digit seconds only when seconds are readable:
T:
2.18.04
